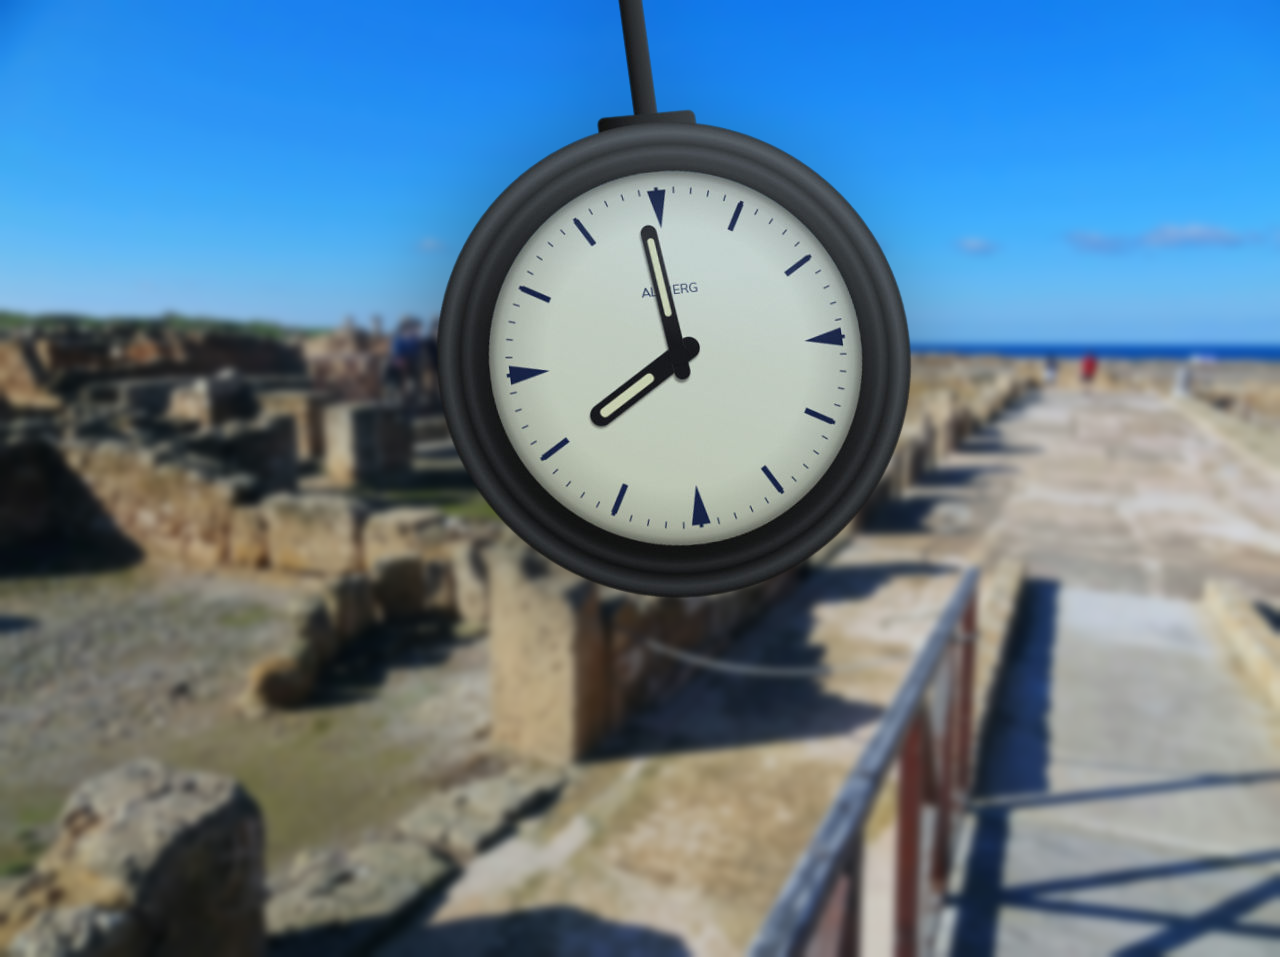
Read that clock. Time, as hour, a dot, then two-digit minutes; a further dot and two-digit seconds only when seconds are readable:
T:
7.59
